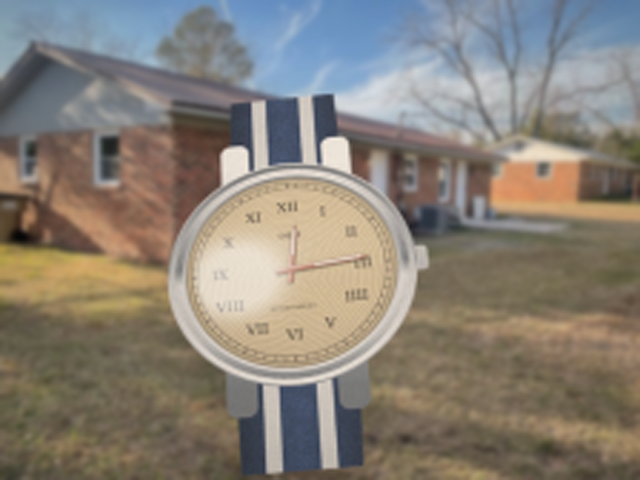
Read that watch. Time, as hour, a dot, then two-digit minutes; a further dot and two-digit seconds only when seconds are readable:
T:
12.14
